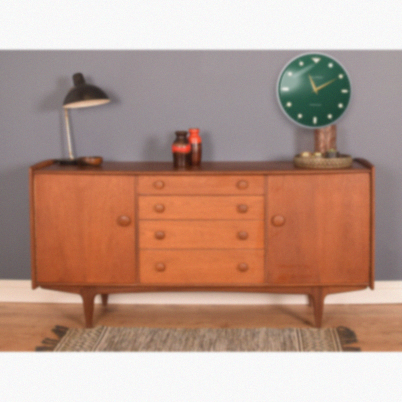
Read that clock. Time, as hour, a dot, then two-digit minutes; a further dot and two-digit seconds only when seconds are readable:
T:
11.10
